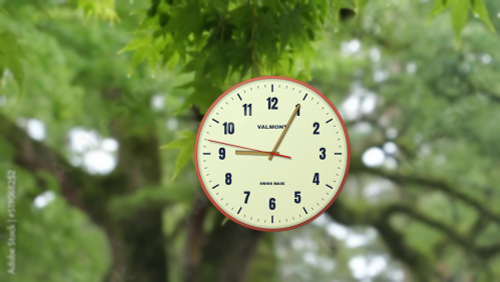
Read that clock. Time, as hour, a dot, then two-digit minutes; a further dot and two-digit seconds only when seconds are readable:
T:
9.04.47
